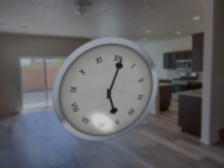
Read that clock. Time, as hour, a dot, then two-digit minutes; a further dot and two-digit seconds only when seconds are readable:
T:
5.01
